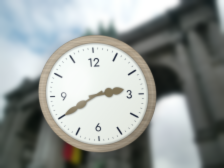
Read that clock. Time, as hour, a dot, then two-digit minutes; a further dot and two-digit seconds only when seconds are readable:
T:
2.40
